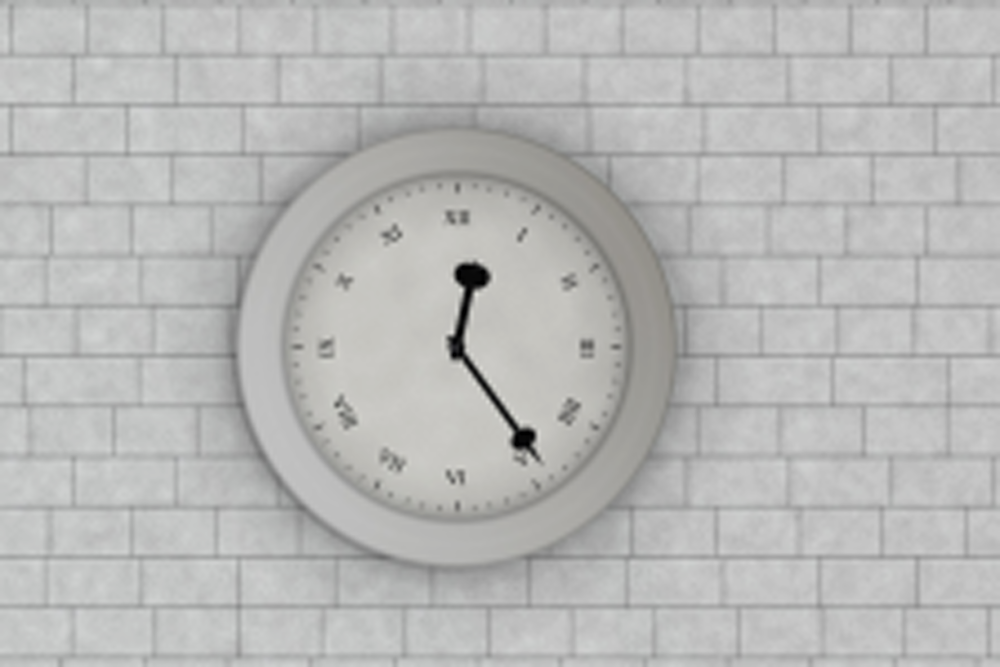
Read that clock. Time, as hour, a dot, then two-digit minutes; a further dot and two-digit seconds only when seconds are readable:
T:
12.24
